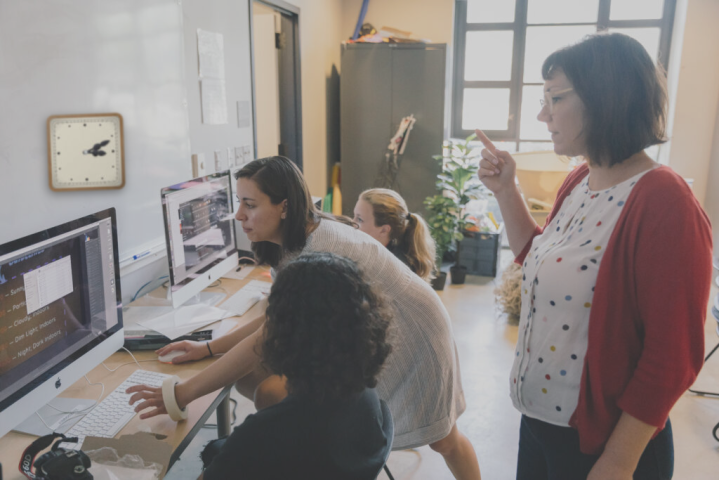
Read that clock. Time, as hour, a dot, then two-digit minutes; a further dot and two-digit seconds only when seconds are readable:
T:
3.11
